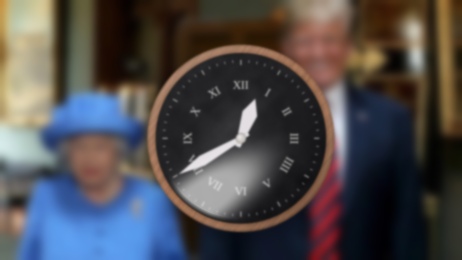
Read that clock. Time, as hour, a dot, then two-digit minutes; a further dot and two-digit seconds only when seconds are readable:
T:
12.40
